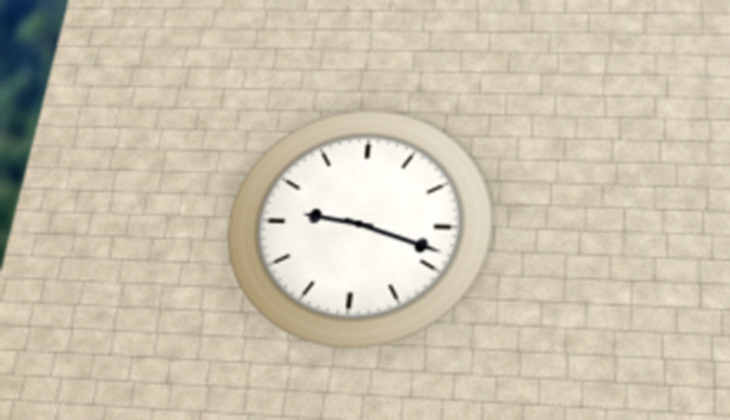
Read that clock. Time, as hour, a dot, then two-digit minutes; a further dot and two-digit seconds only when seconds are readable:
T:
9.18
